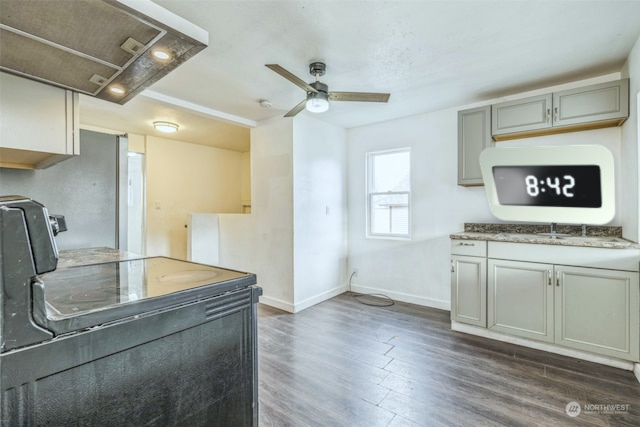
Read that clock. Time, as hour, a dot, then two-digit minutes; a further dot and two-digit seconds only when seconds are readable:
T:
8.42
